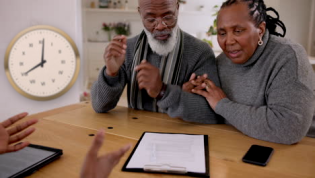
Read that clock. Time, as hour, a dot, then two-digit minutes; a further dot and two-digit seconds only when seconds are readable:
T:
8.01
